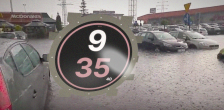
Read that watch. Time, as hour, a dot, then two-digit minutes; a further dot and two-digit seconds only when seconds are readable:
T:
9.35
